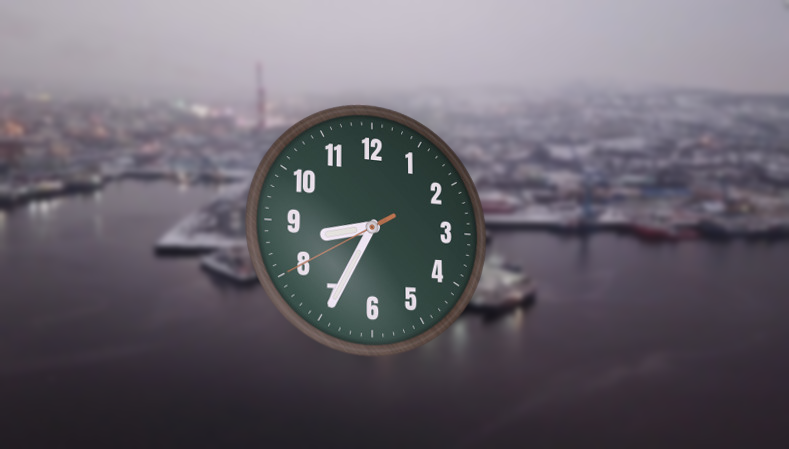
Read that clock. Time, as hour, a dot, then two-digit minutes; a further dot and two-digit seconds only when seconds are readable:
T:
8.34.40
